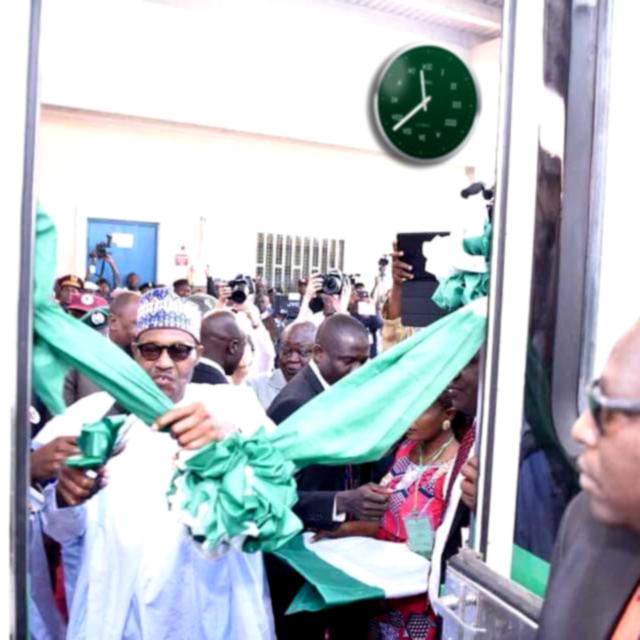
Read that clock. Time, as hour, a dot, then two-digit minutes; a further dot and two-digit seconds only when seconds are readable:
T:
11.38
